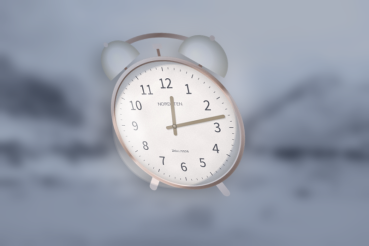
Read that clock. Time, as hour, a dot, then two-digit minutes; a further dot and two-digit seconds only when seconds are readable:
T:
12.13
